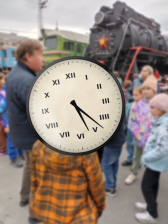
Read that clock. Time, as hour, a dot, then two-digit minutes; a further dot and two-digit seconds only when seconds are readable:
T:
5.23
